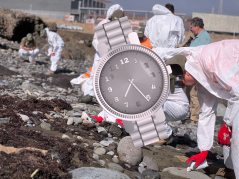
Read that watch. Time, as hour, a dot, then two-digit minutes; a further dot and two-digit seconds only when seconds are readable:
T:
7.26
